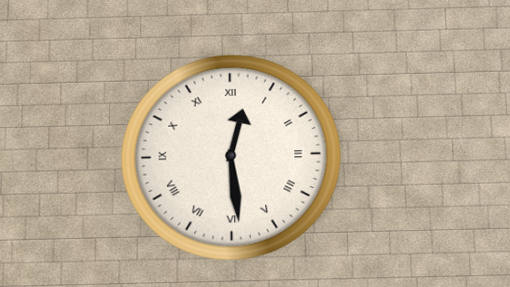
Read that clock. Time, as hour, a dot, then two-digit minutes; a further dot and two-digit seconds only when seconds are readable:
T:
12.29
